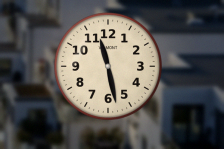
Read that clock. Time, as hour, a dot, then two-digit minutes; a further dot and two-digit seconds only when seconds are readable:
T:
11.28
